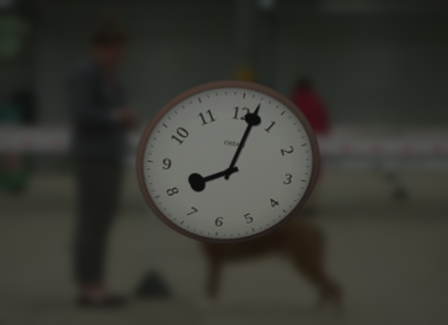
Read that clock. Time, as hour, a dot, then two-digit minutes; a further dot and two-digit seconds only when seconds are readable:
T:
8.02
